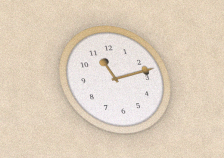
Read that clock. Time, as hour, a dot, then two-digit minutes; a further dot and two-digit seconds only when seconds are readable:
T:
11.13
